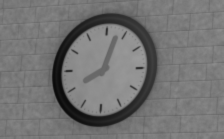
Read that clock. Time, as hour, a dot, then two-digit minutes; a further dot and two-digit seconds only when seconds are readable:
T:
8.03
